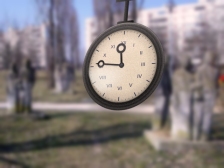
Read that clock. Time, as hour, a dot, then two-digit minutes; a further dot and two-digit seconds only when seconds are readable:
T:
11.46
